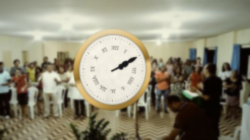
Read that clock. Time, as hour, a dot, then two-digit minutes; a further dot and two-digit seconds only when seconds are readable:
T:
2.10
